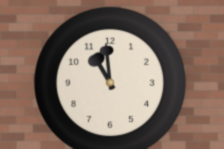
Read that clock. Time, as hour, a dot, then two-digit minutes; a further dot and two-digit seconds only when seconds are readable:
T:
10.59
